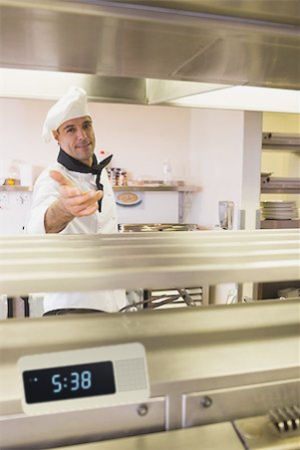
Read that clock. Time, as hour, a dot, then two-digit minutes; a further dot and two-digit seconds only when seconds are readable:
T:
5.38
